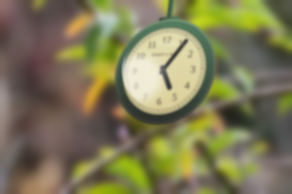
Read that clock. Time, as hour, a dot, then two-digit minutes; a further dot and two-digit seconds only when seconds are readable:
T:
5.06
